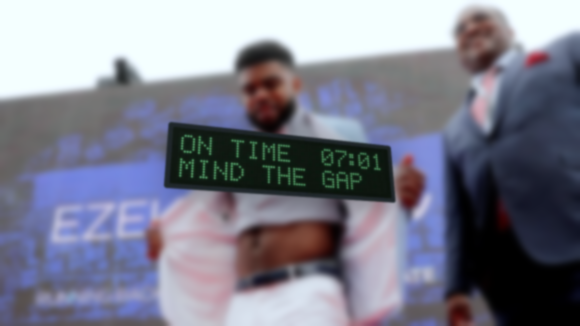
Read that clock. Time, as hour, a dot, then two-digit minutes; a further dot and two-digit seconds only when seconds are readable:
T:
7.01
